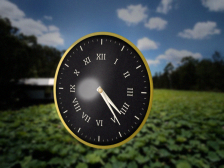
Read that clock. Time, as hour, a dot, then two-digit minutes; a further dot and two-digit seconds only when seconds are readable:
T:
4.24
